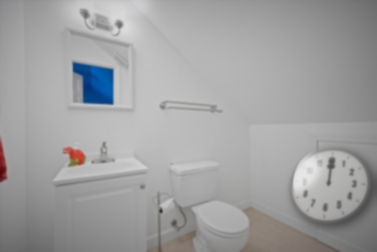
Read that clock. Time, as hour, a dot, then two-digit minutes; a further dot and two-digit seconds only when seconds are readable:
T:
12.00
